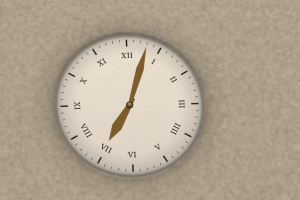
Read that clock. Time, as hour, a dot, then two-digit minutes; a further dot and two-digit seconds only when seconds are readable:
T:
7.03
